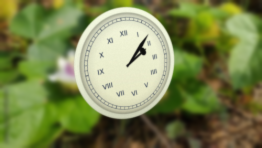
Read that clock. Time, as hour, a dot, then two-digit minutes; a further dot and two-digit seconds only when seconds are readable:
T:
2.08
